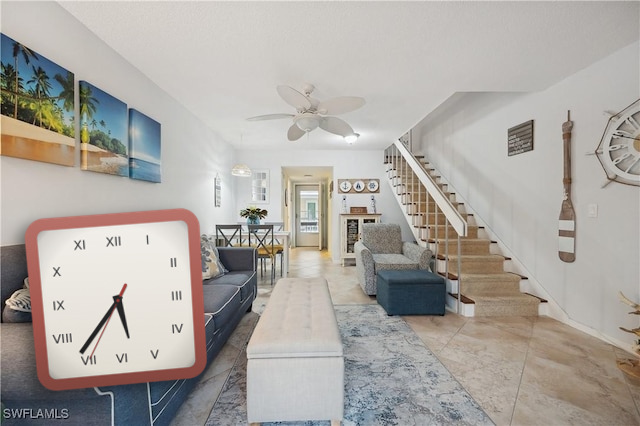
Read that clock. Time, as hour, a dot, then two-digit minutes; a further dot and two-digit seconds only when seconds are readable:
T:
5.36.35
